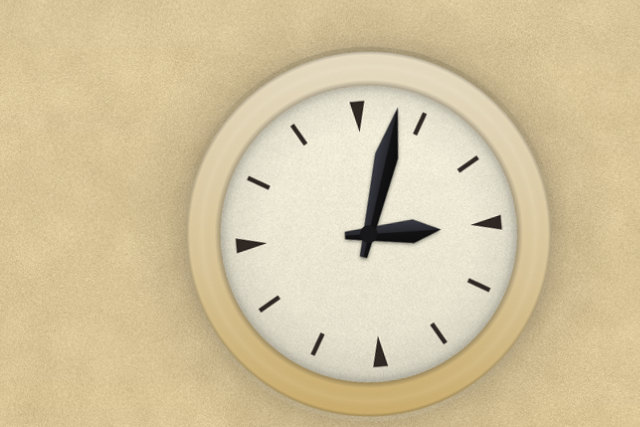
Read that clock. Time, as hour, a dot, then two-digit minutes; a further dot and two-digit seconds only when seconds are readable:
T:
3.03
